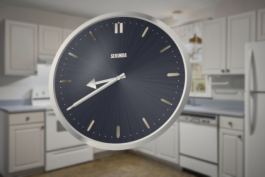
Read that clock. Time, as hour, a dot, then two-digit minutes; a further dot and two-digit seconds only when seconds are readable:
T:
8.40
